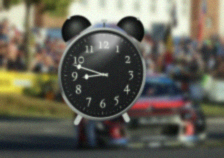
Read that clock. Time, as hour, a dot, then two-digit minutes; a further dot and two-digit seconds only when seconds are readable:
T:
8.48
